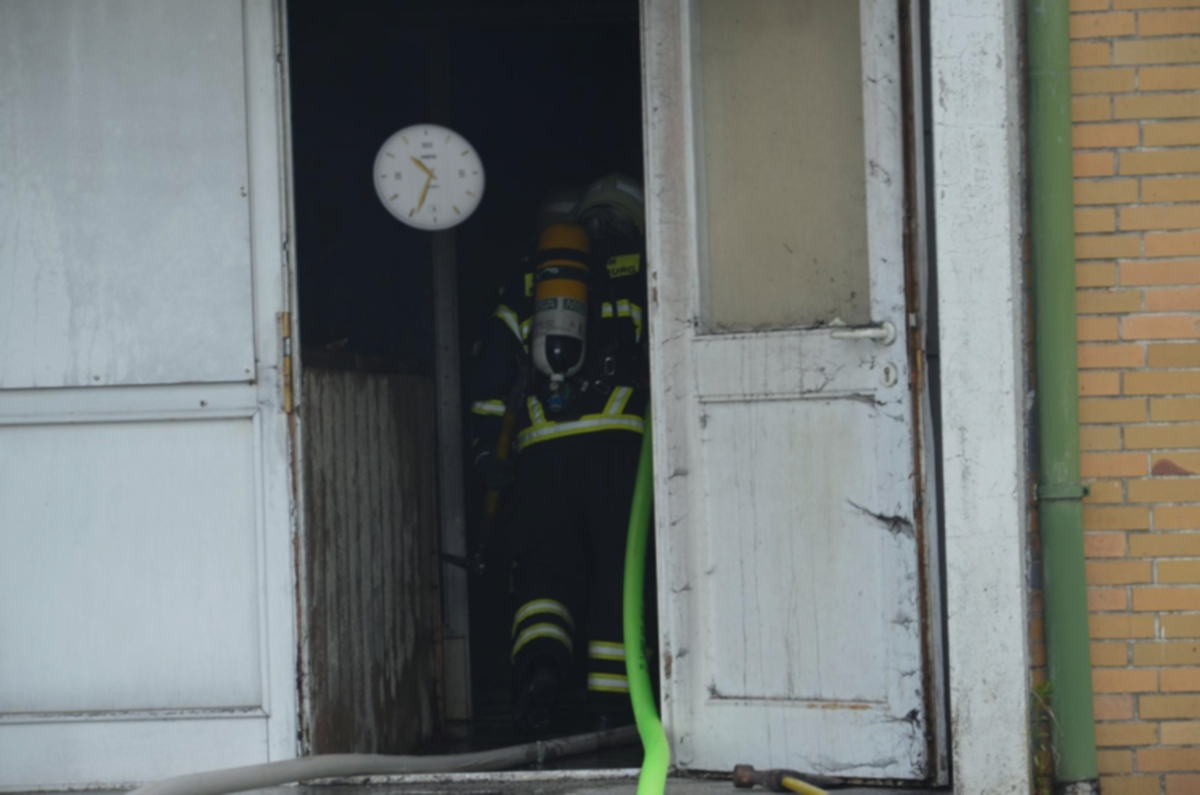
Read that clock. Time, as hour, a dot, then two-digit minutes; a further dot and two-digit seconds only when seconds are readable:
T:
10.34
